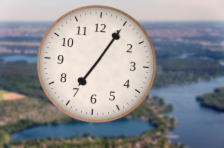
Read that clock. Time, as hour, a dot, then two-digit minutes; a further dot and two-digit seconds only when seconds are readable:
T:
7.05
